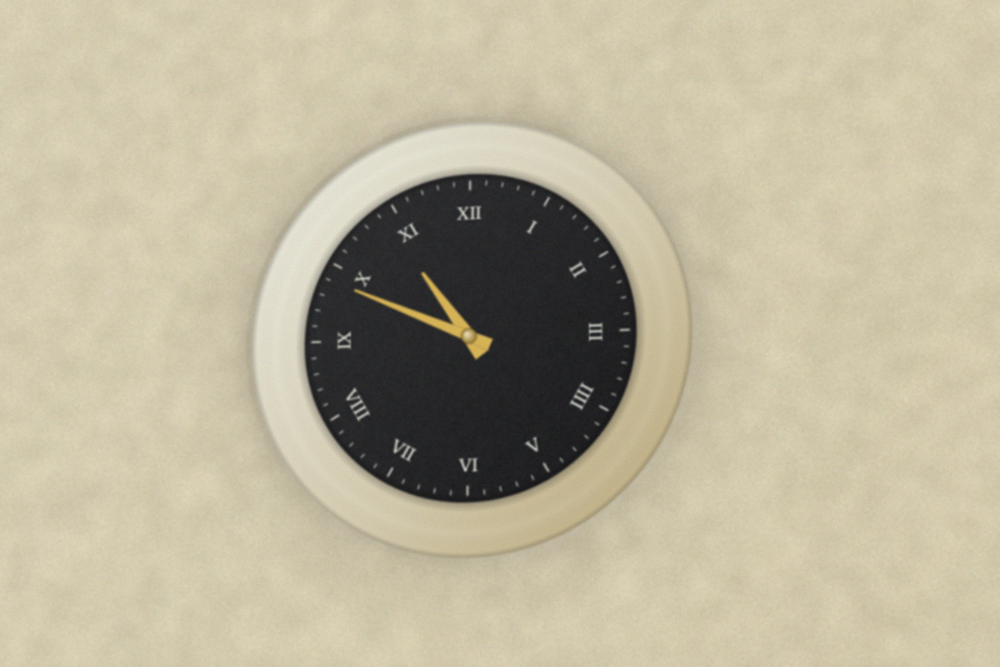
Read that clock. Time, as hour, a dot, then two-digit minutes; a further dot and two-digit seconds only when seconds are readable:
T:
10.49
